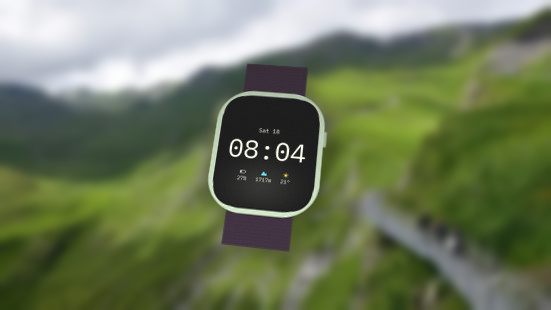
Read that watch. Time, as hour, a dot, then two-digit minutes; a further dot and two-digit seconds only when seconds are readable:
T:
8.04
